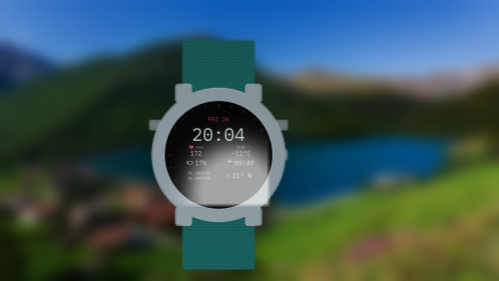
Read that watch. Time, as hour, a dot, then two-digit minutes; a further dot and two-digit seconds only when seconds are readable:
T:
20.04
